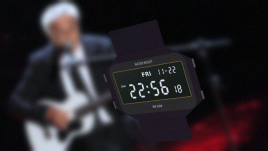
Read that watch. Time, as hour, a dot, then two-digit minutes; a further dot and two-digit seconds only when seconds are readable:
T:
22.56.18
